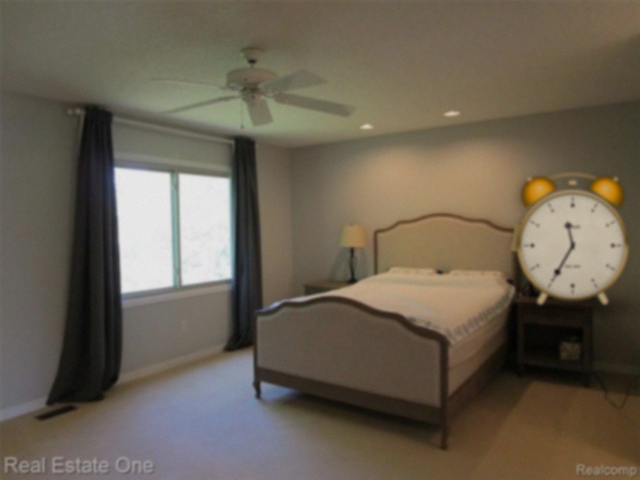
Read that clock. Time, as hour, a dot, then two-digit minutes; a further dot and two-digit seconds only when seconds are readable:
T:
11.35
